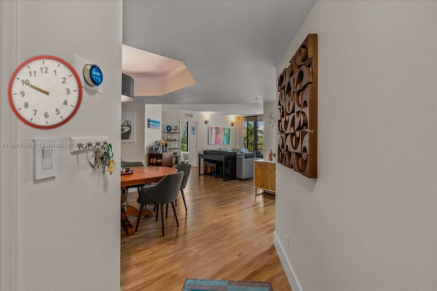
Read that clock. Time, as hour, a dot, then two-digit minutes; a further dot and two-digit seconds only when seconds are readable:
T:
9.50
